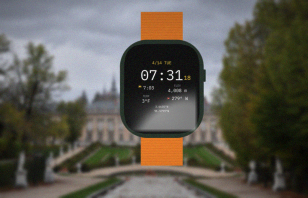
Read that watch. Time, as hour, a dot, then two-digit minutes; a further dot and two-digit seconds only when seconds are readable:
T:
7.31
